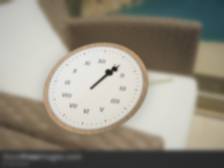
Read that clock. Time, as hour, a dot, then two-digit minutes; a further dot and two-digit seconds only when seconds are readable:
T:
1.06
